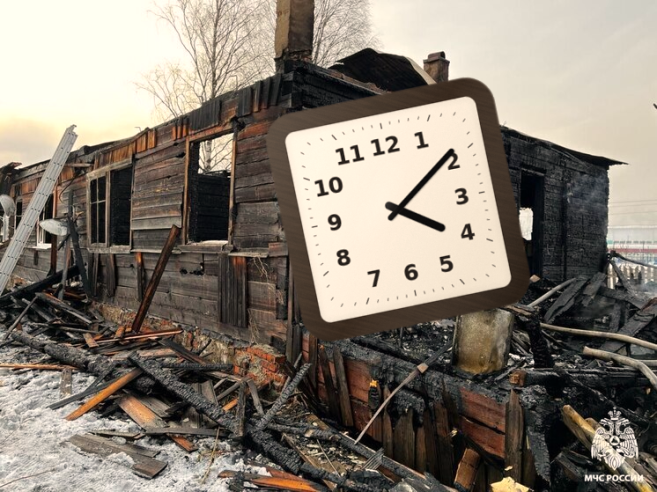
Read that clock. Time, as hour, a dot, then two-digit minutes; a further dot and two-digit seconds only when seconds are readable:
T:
4.09
